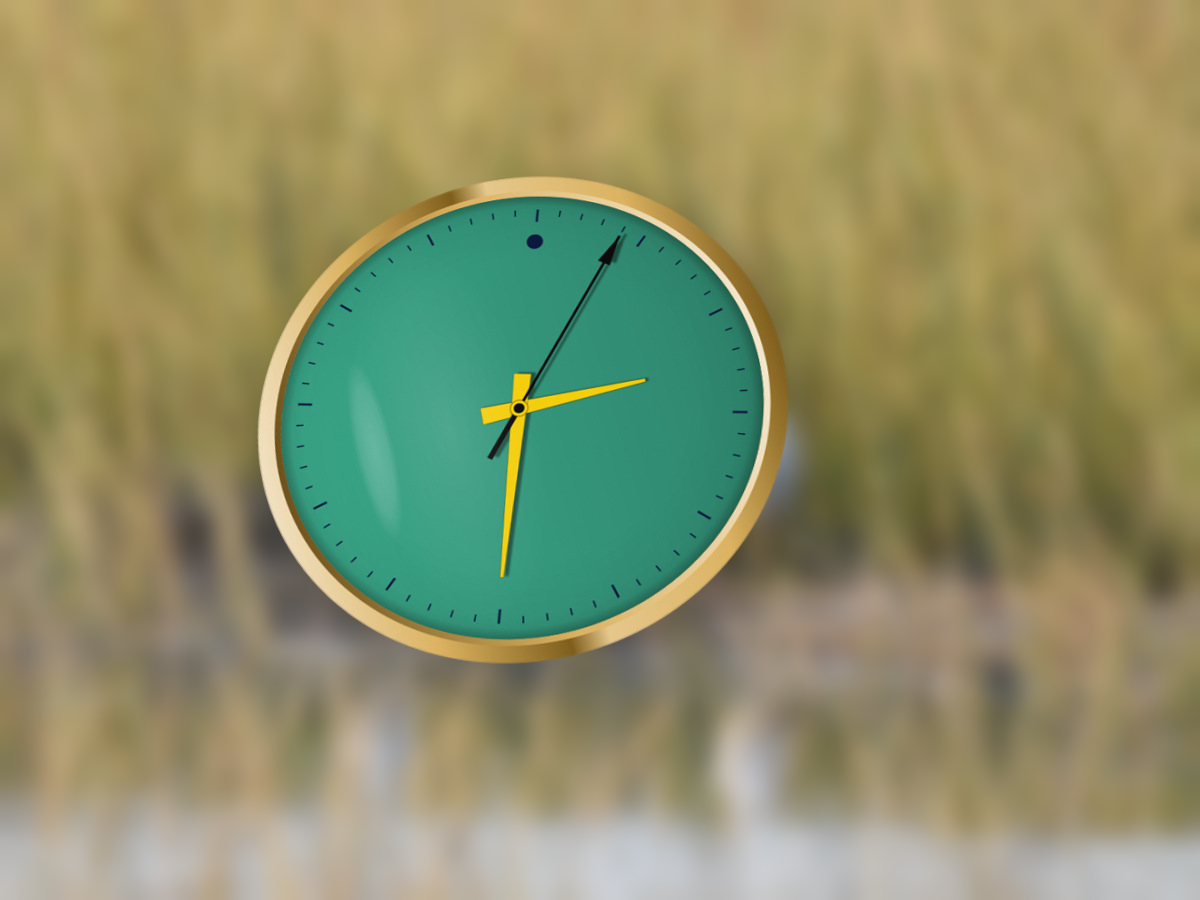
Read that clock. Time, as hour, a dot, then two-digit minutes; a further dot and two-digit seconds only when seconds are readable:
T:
2.30.04
